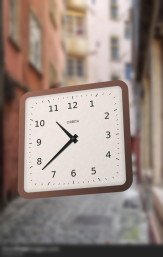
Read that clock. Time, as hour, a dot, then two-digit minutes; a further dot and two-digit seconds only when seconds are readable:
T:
10.38
